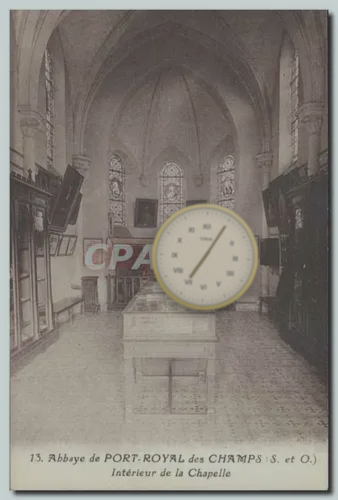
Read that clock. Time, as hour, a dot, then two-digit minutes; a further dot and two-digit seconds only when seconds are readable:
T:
7.05
